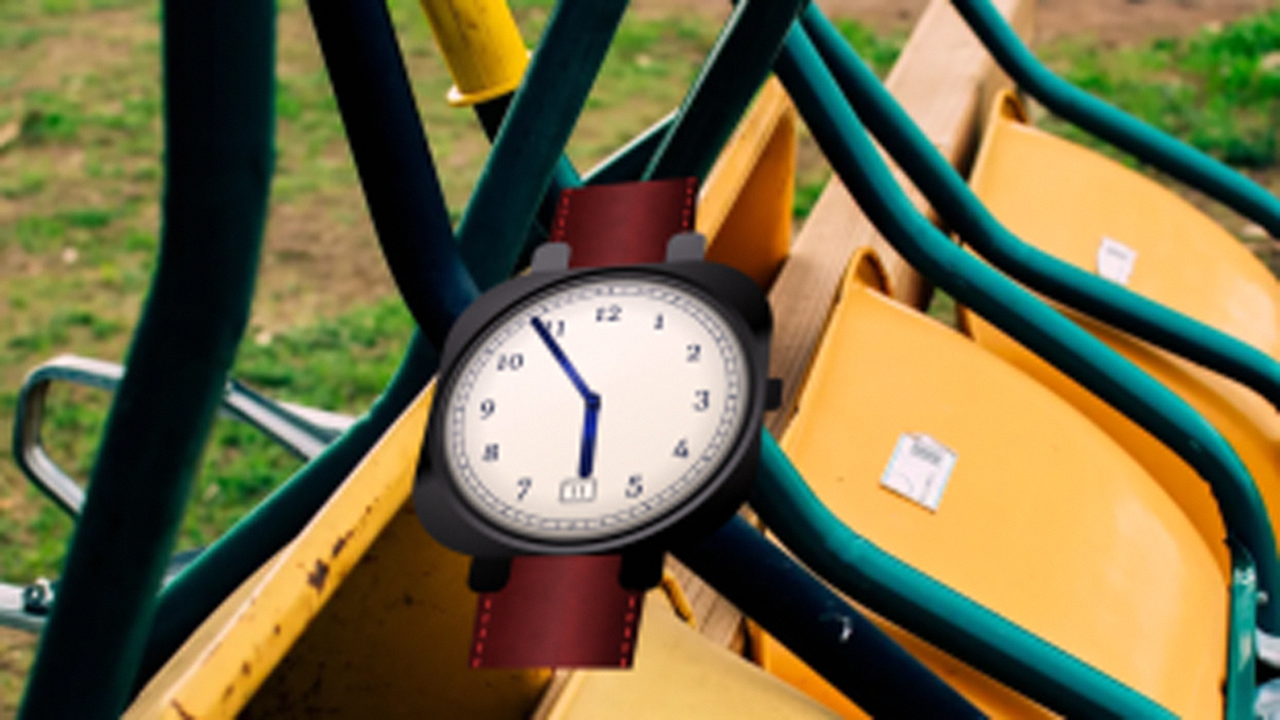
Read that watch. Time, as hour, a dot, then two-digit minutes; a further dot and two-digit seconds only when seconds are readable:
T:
5.54
